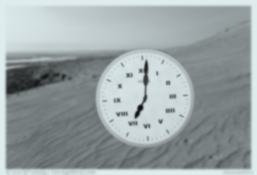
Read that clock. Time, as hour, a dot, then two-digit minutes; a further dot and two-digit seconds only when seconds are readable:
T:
7.01
